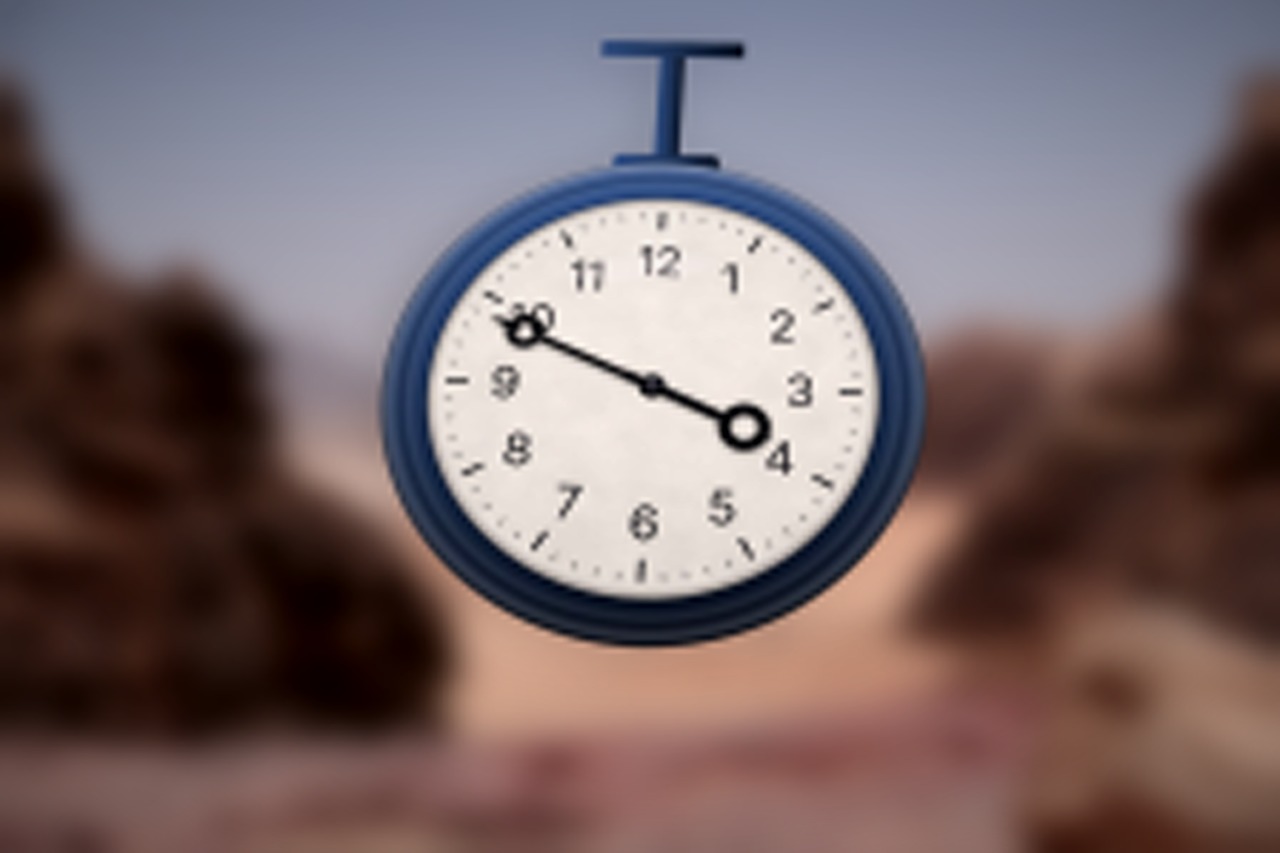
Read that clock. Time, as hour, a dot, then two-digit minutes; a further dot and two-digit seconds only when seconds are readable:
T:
3.49
